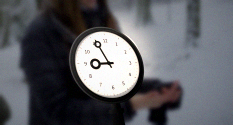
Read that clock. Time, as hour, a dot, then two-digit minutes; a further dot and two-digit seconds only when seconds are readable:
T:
8.56
